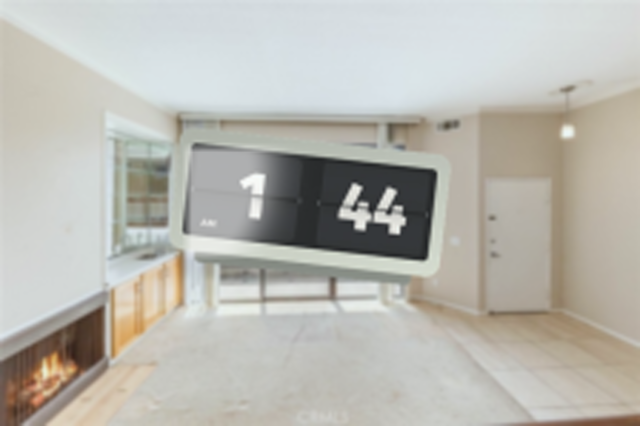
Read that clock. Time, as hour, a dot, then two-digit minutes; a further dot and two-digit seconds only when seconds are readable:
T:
1.44
